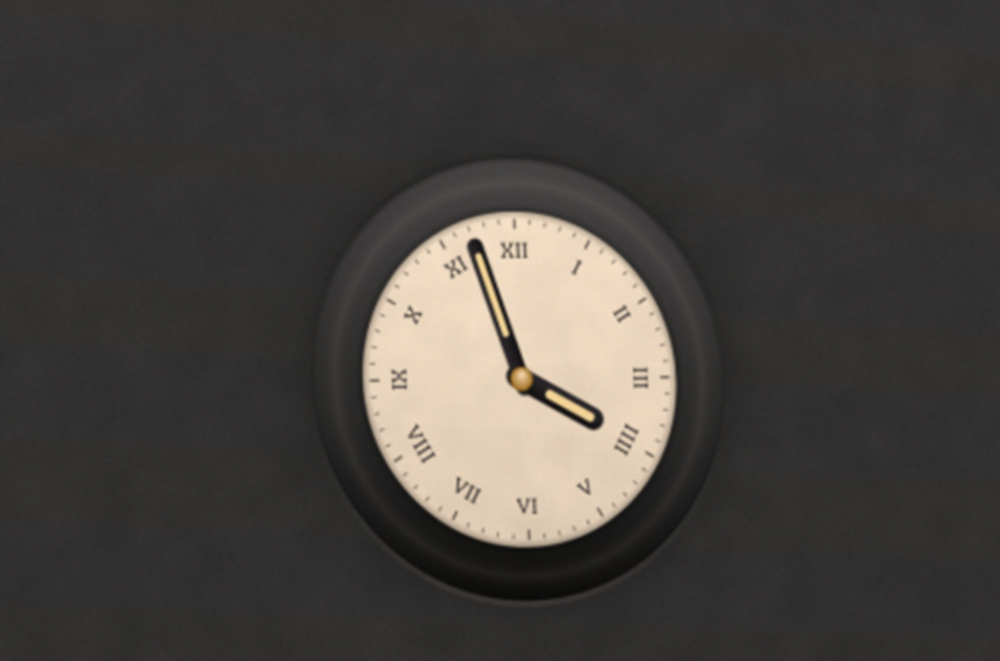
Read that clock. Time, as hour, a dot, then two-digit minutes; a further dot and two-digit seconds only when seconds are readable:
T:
3.57
